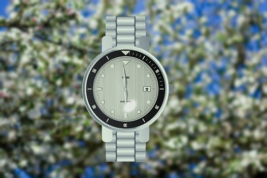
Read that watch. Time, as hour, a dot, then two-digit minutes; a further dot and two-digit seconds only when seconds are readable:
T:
5.59
